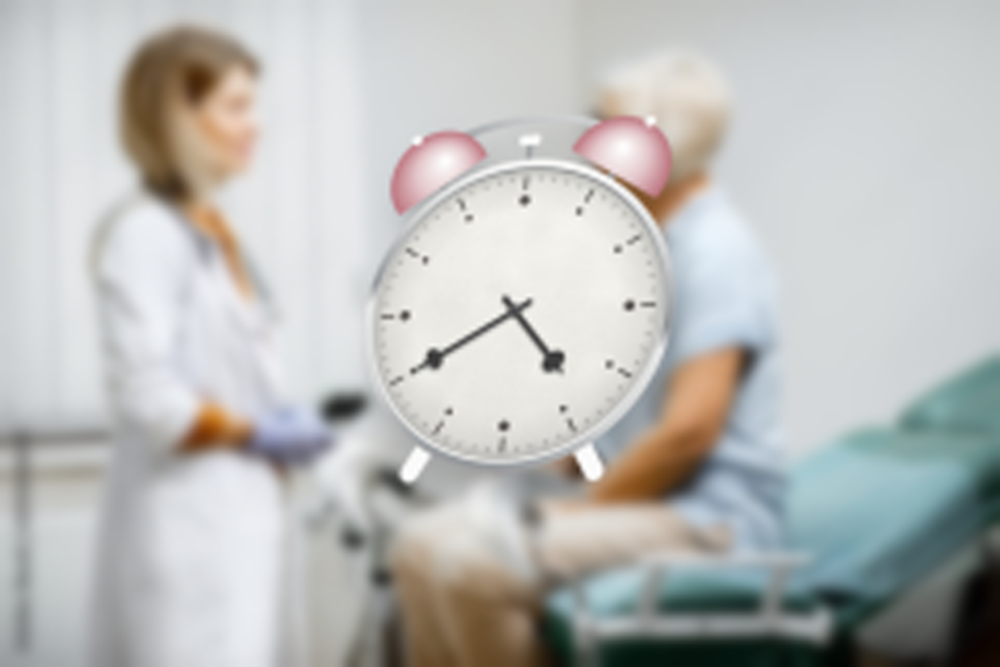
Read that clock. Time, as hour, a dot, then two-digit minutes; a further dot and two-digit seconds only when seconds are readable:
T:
4.40
